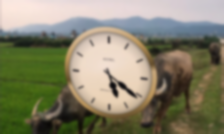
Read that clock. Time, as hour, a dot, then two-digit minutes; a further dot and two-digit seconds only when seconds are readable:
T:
5.21
